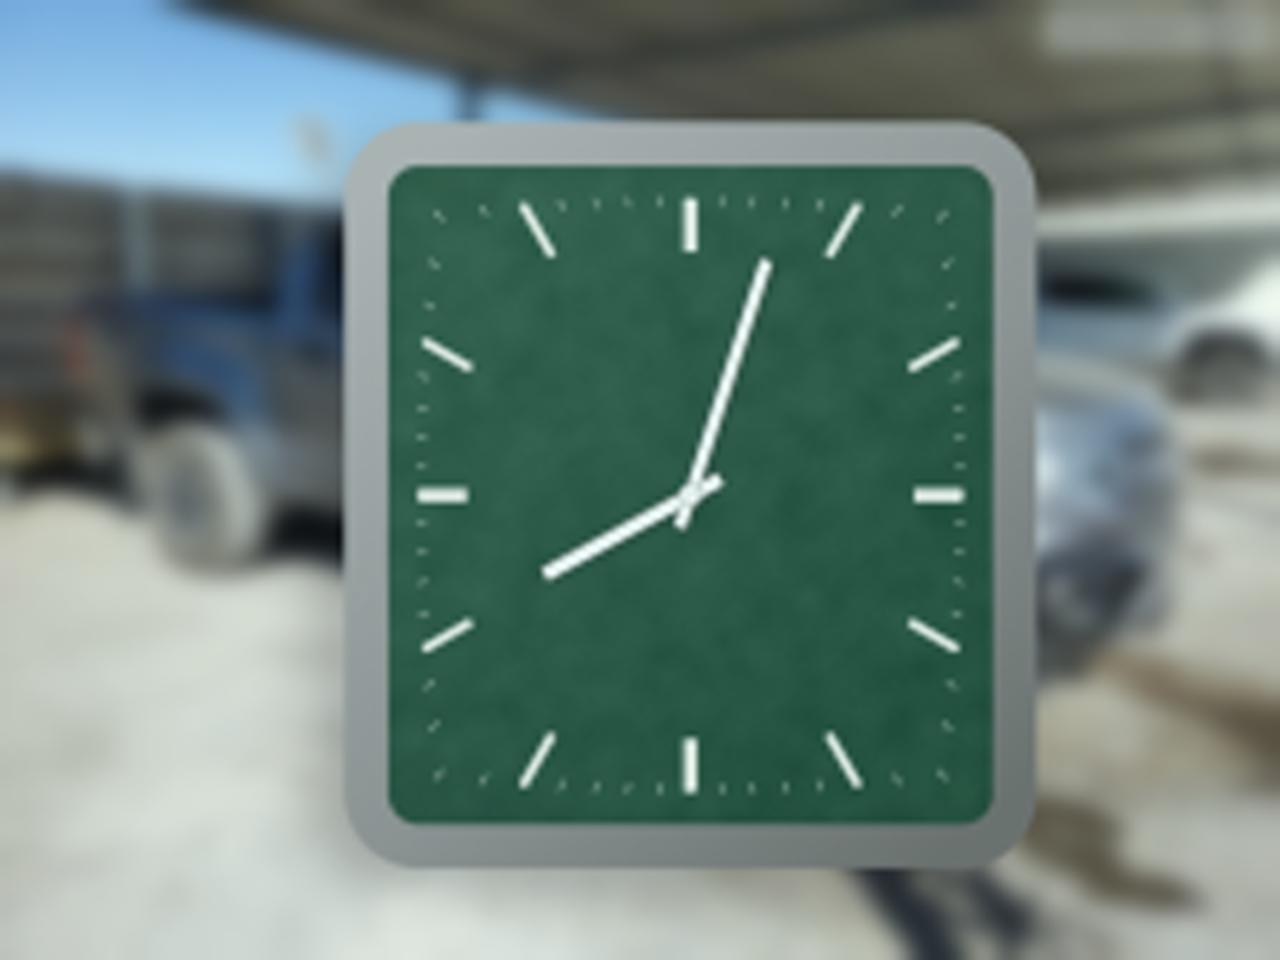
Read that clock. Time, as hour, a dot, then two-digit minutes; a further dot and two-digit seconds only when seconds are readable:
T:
8.03
